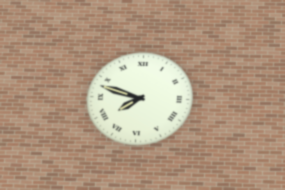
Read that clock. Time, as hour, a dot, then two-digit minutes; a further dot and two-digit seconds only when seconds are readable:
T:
7.48
